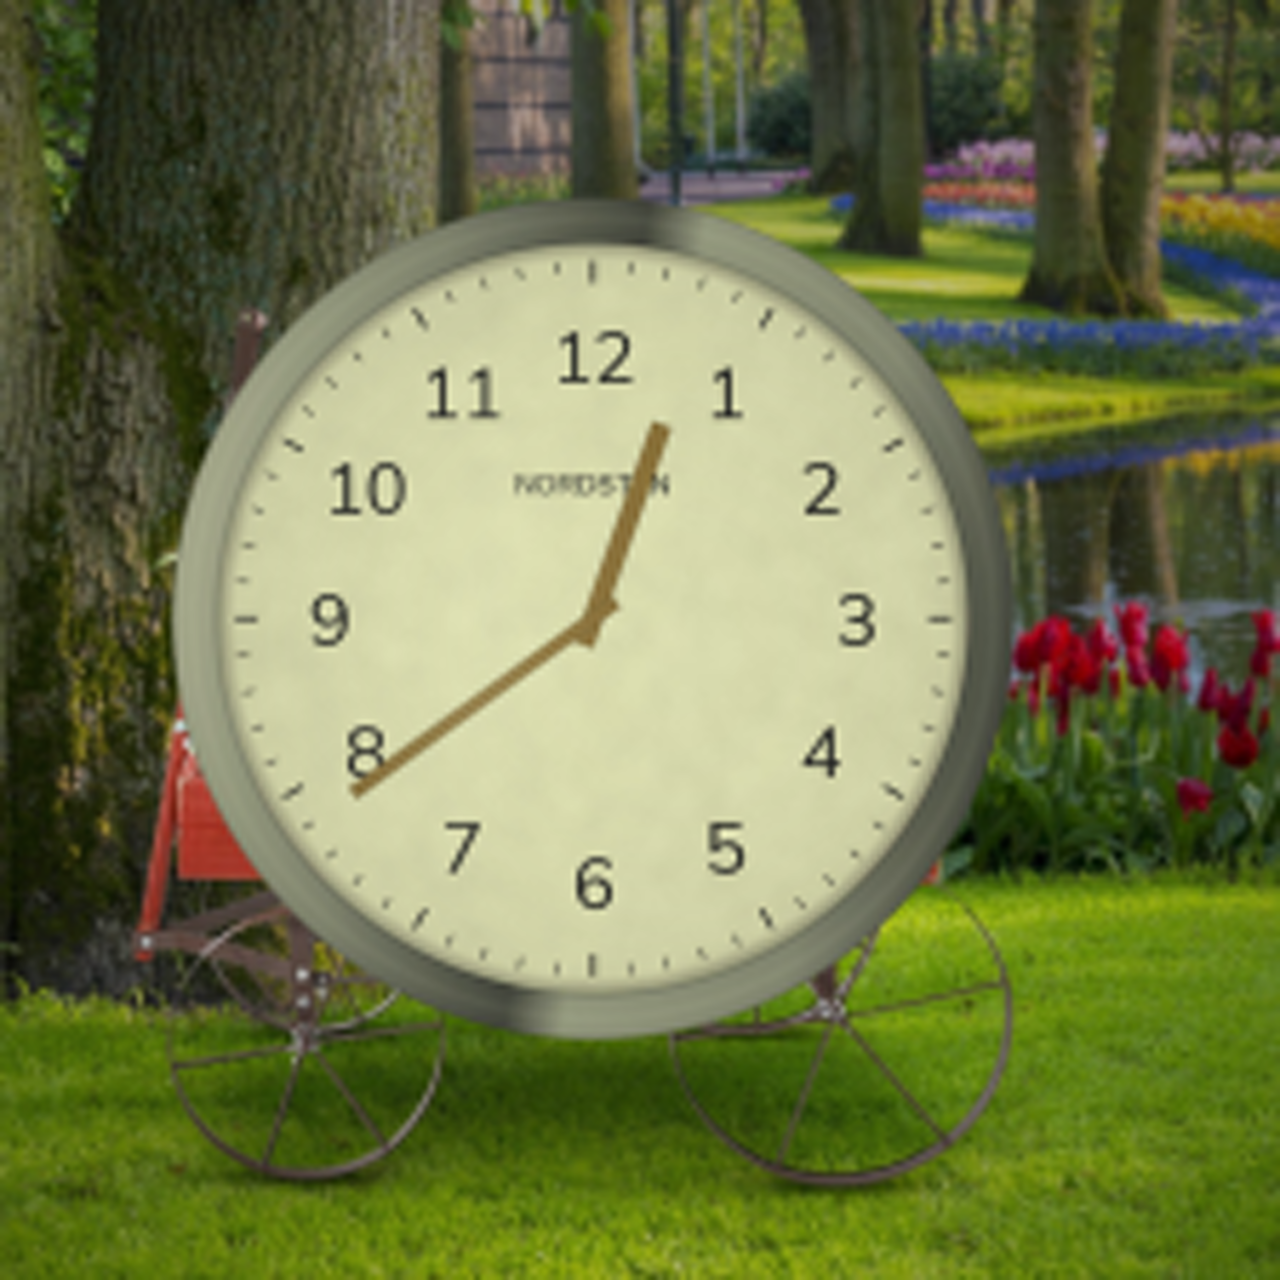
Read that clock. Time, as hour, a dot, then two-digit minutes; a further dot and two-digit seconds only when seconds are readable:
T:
12.39
